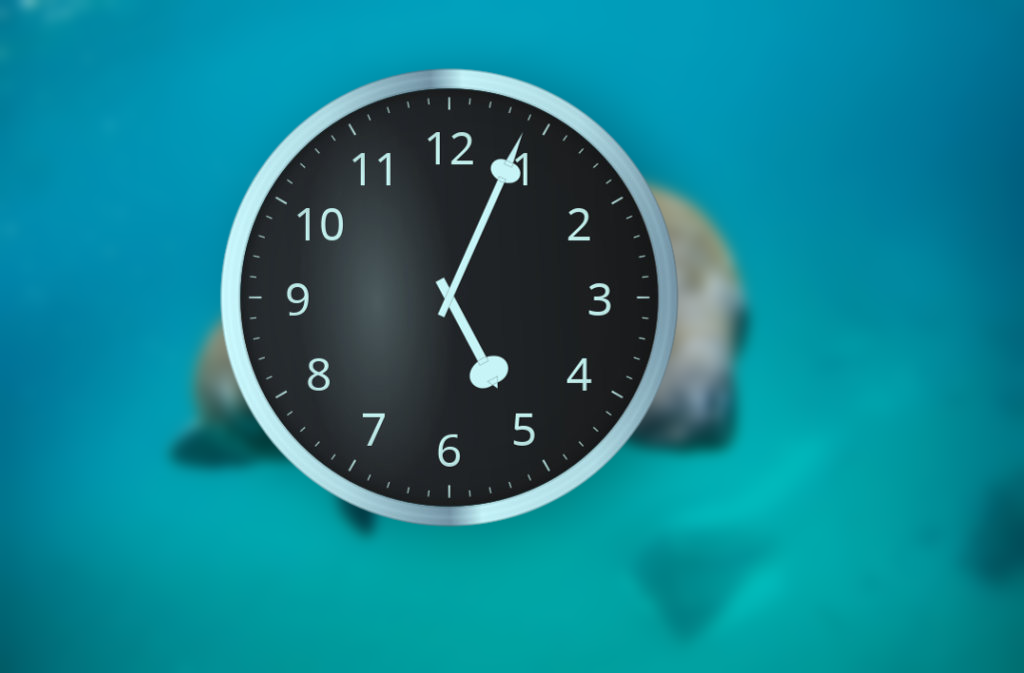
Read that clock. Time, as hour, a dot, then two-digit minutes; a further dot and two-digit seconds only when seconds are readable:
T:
5.04
